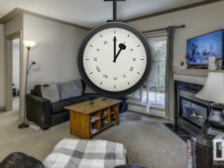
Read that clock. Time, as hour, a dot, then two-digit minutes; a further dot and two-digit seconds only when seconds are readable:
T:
1.00
